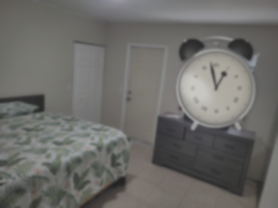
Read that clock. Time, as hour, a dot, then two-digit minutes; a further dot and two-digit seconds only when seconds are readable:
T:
12.58
